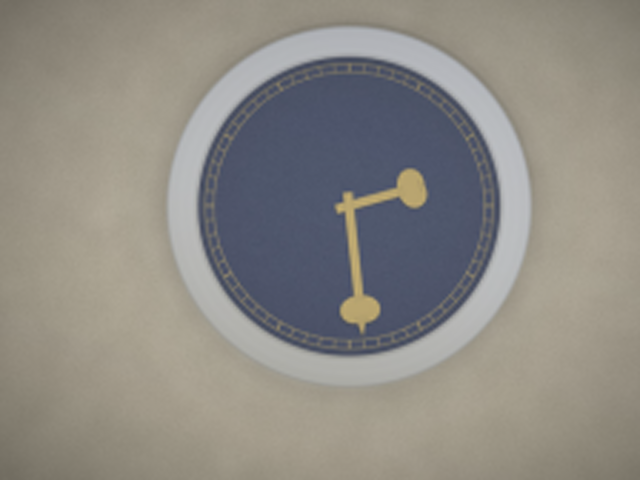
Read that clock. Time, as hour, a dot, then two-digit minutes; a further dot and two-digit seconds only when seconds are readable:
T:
2.29
